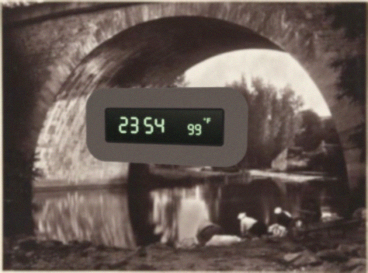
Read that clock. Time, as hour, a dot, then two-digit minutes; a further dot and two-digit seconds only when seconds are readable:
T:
23.54
